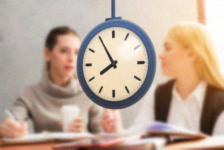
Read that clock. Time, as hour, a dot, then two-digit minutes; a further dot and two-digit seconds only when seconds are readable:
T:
7.55
